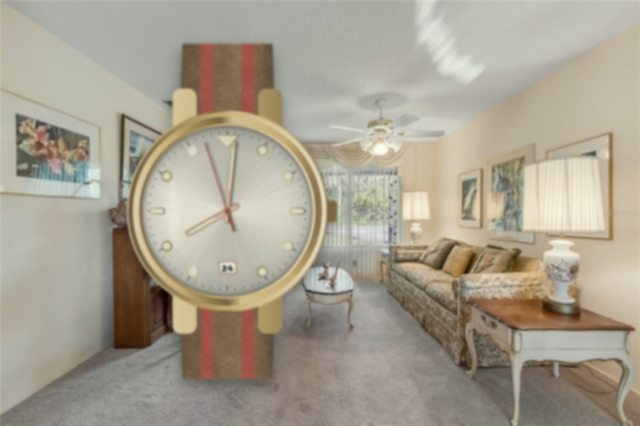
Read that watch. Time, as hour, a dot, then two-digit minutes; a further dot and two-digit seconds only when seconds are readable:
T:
8.00.57
